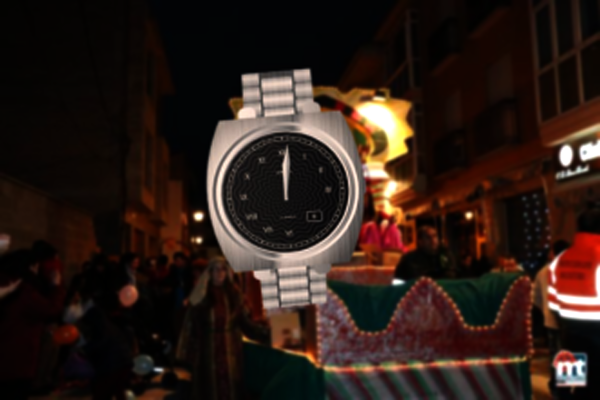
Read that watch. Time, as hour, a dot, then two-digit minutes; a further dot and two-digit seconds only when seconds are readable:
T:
12.01
